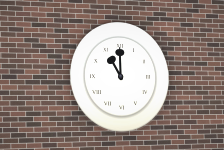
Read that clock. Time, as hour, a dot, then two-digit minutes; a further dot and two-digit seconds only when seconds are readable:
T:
11.00
